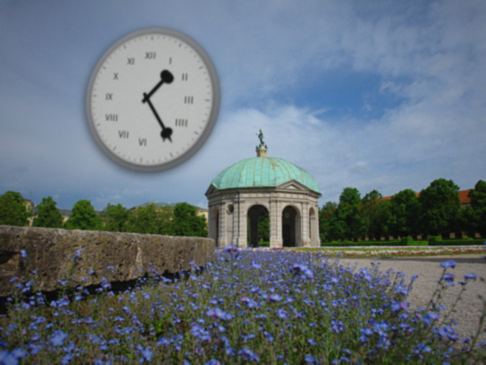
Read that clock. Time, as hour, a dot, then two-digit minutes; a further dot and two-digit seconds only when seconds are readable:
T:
1.24
